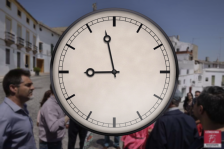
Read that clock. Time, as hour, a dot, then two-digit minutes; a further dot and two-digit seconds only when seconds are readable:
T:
8.58
